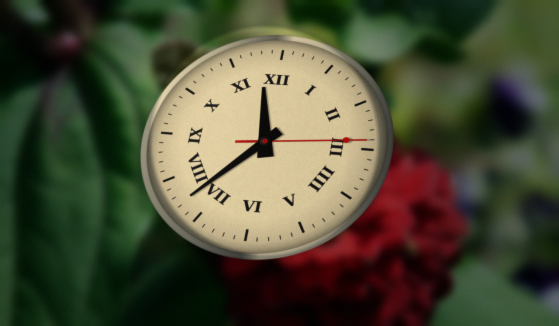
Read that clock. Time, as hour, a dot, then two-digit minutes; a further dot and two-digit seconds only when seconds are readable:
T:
11.37.14
